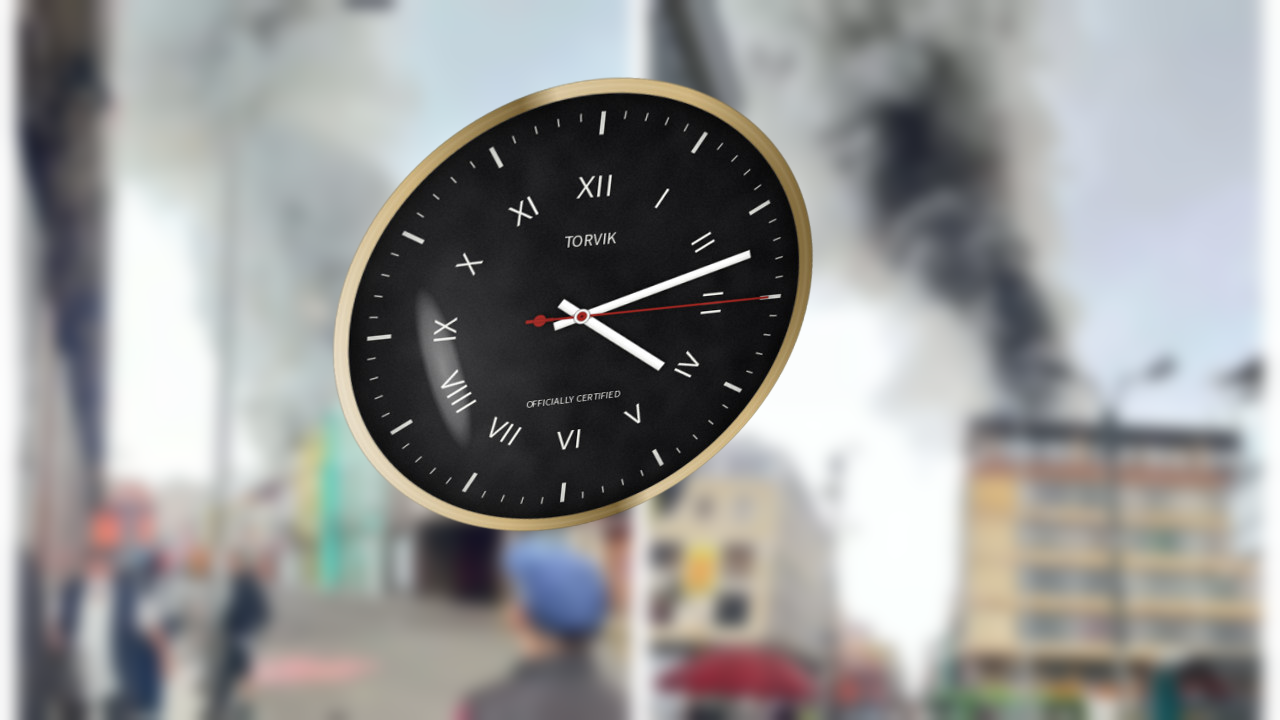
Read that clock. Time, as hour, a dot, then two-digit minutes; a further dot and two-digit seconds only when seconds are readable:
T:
4.12.15
